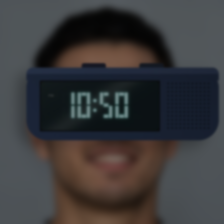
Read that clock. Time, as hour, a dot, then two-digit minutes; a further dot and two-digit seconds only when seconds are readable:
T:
10.50
